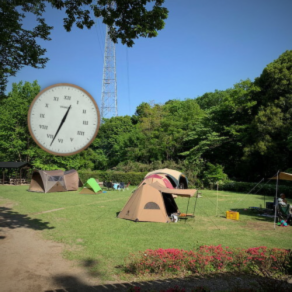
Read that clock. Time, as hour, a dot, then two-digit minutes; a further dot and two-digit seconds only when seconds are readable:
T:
12.33
